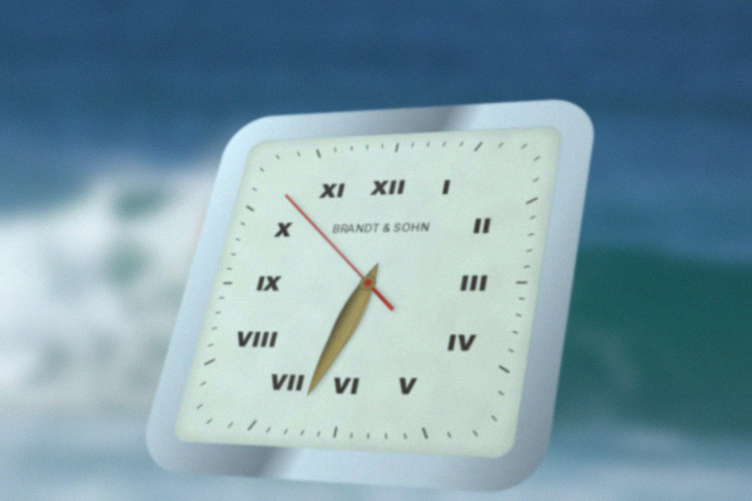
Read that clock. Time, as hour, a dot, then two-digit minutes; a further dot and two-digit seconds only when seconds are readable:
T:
6.32.52
